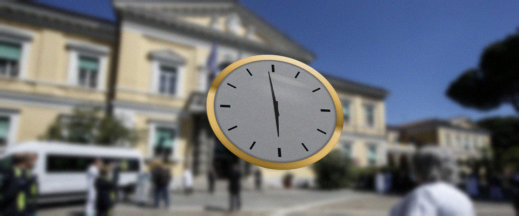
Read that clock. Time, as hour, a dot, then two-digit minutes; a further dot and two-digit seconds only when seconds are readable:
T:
5.59
